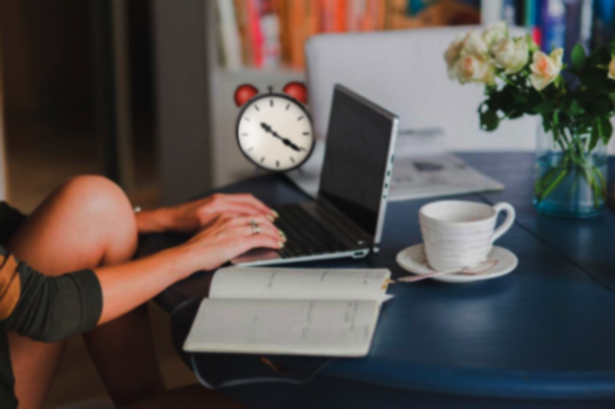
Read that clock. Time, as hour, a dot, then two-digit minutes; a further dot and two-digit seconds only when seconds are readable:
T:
10.21
